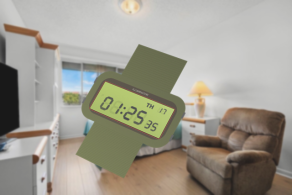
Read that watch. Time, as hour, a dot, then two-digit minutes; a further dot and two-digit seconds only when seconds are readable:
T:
1.25.35
